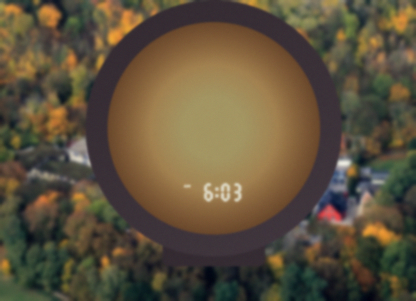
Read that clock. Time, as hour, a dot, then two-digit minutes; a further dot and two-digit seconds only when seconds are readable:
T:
6.03
